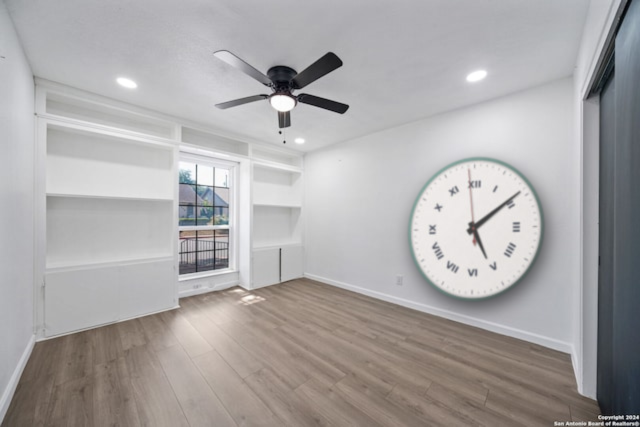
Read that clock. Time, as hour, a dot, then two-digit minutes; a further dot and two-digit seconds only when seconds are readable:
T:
5.08.59
